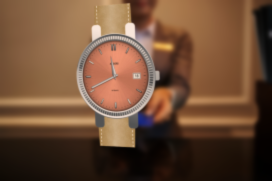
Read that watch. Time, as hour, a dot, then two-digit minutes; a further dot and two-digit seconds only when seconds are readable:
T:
11.41
